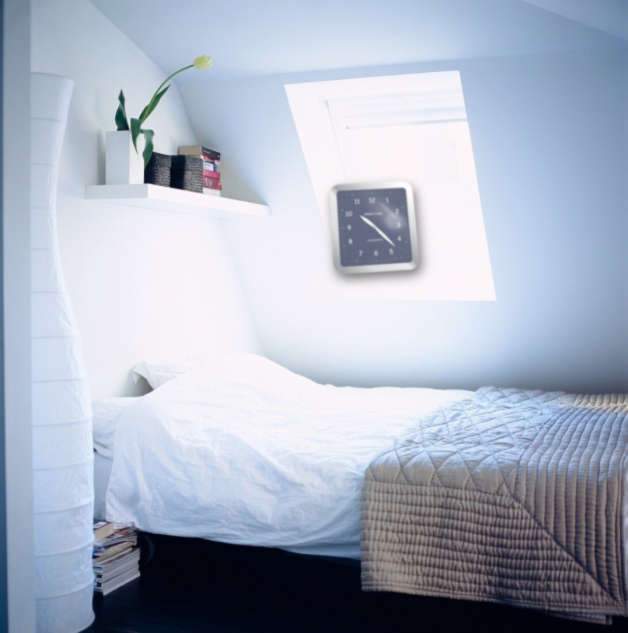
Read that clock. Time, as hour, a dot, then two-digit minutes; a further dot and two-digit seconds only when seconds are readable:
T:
10.23
